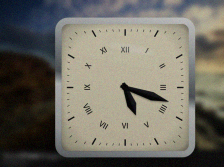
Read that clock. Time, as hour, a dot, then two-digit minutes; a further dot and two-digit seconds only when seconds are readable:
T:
5.18
